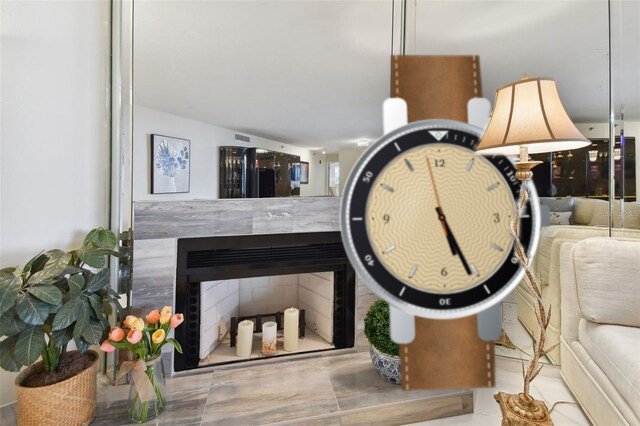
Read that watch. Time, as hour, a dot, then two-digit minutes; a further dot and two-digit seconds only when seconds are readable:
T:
5.25.58
